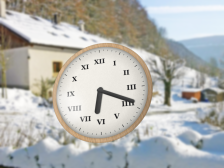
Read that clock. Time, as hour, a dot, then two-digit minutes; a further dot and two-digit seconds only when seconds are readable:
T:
6.19
